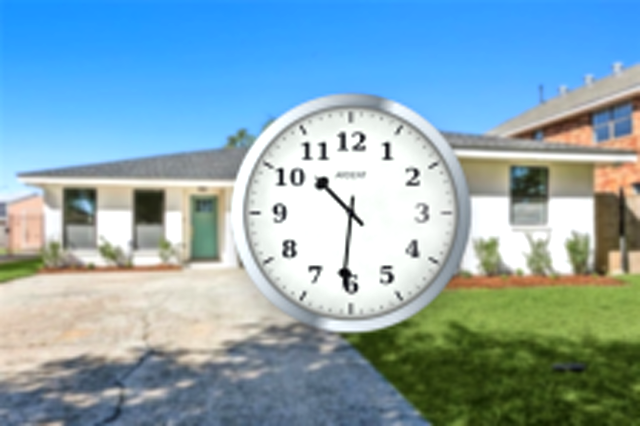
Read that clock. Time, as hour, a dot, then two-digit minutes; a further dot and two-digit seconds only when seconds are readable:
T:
10.31
